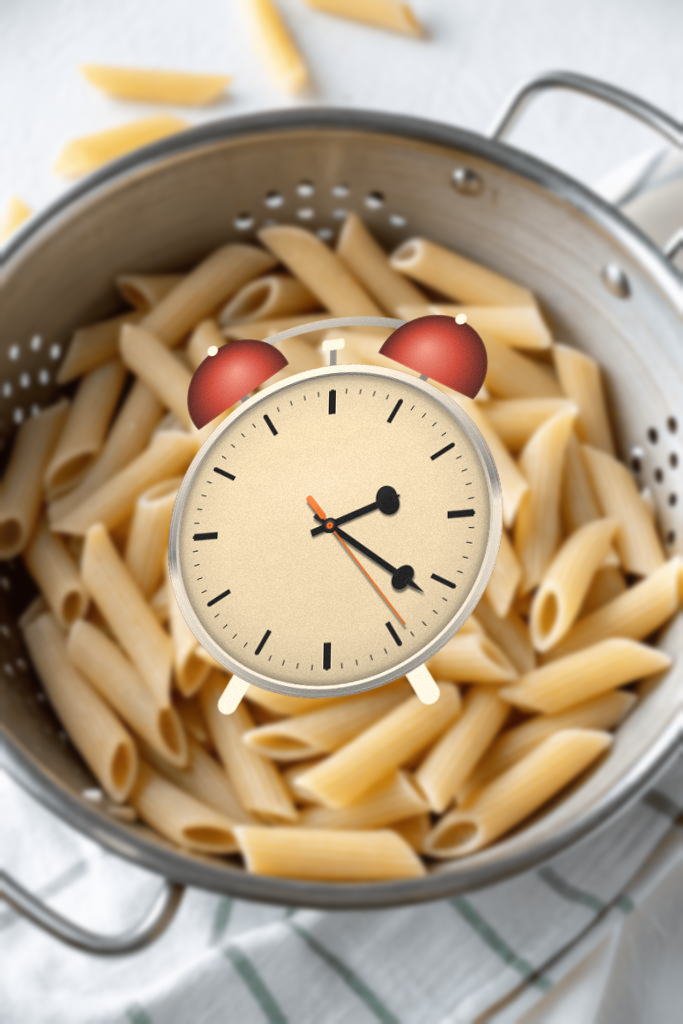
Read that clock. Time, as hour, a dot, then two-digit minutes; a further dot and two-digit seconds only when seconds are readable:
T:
2.21.24
